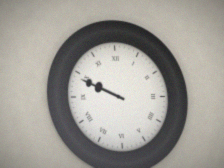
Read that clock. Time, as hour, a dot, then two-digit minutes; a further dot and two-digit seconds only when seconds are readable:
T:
9.49
